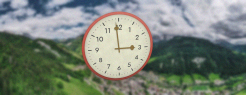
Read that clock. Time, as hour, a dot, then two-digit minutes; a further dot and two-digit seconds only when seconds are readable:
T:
2.59
